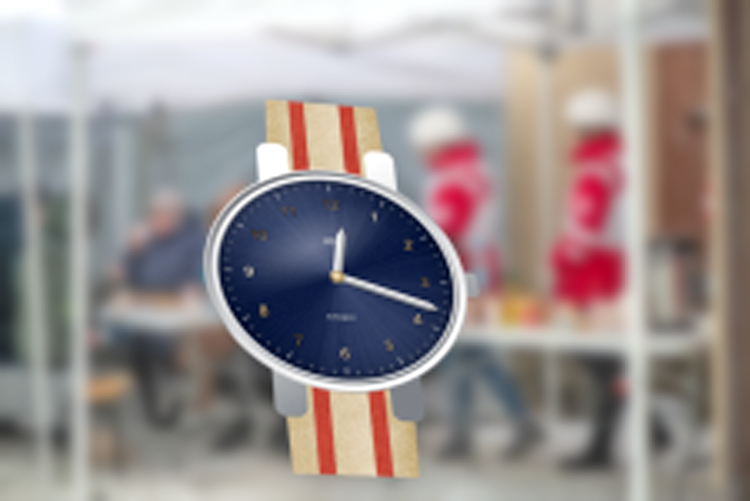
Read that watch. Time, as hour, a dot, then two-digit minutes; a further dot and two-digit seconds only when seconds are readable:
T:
12.18
